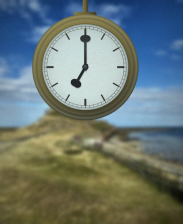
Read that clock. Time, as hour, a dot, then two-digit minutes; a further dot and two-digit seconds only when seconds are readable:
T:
7.00
